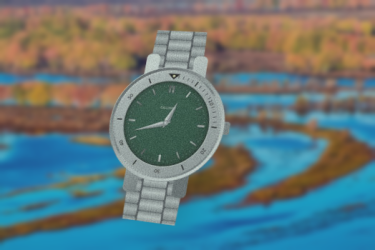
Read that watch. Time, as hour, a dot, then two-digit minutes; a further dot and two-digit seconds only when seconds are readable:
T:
12.42
